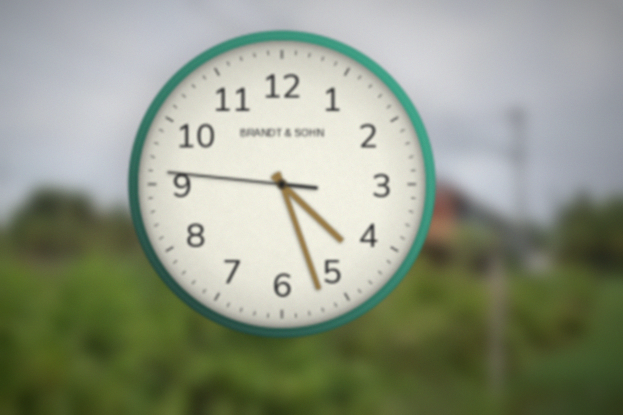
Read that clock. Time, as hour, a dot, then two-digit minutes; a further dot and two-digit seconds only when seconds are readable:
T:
4.26.46
